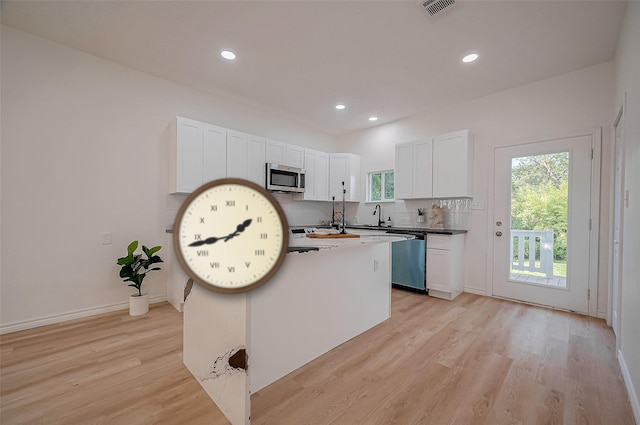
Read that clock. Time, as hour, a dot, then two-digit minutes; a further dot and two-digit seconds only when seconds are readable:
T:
1.43
